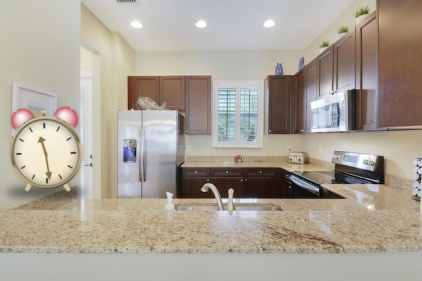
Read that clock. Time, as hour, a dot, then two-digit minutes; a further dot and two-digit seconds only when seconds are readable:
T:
11.29
